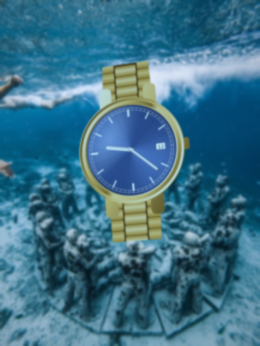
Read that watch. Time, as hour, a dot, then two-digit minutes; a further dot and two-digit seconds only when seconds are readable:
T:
9.22
